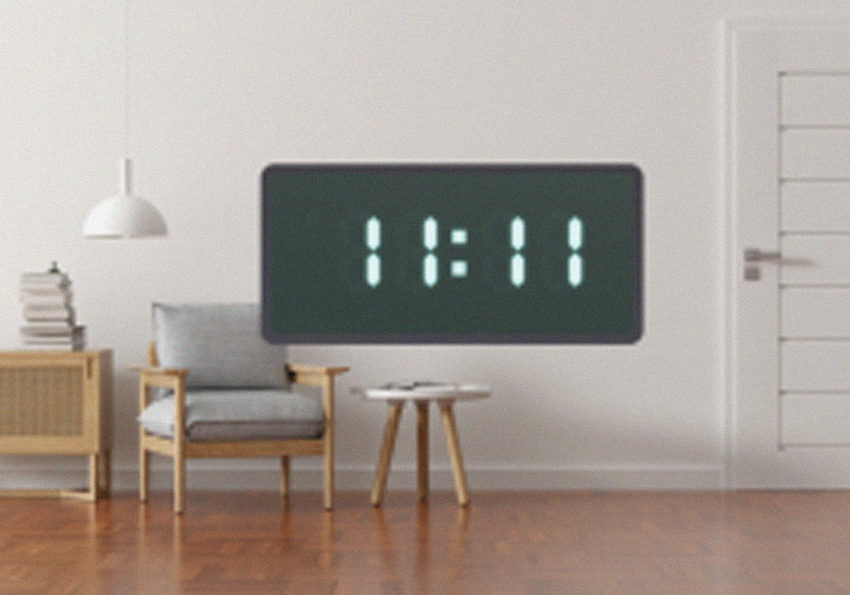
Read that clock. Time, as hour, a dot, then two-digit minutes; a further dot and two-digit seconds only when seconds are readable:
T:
11.11
